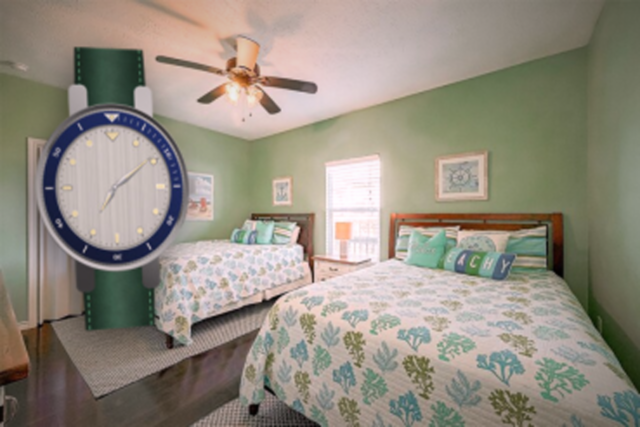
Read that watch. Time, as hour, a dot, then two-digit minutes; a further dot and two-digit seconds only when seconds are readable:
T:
7.09
